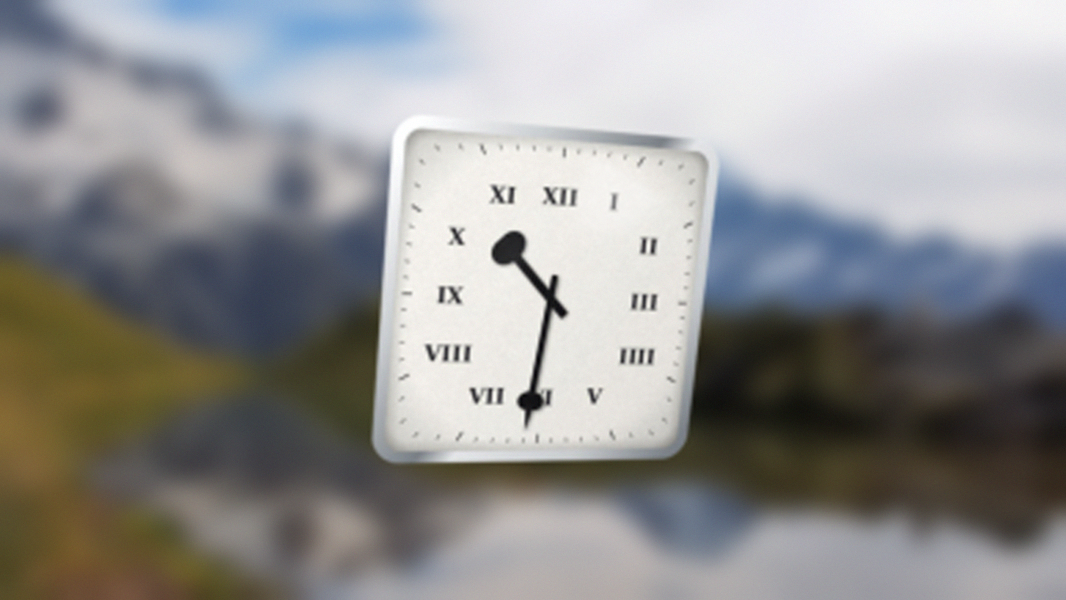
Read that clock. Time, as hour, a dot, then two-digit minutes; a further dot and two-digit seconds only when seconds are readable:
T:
10.31
